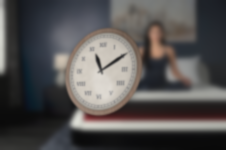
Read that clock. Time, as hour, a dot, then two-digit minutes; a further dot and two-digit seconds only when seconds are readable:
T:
11.10
